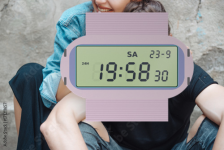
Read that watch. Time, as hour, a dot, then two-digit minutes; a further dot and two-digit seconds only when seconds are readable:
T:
19.58.30
